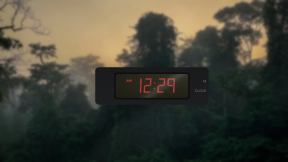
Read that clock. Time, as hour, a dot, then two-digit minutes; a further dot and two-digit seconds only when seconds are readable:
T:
12.29
